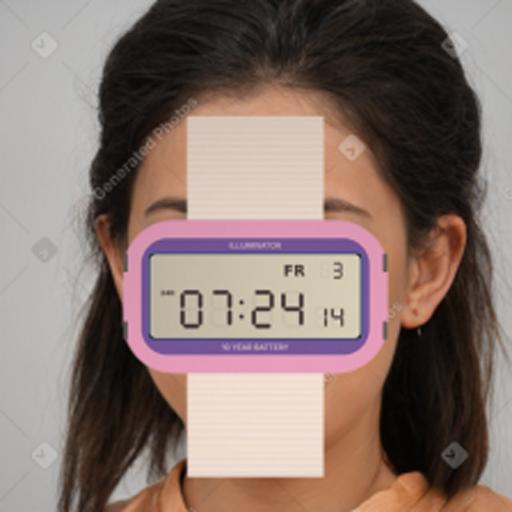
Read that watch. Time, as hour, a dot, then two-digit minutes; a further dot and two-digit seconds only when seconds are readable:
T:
7.24.14
